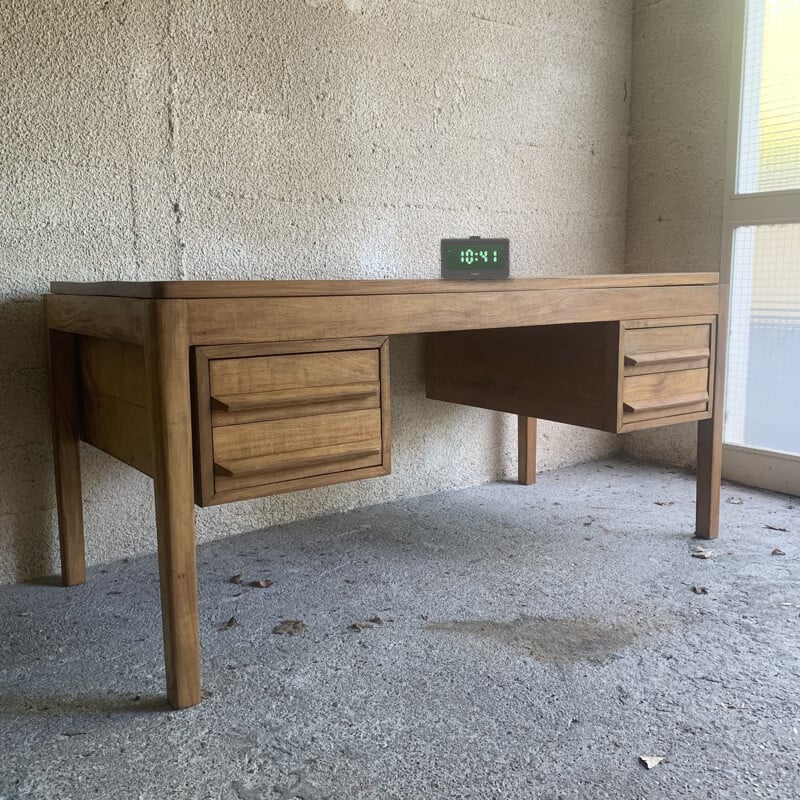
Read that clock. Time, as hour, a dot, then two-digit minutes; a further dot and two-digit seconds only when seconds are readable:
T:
10.41
